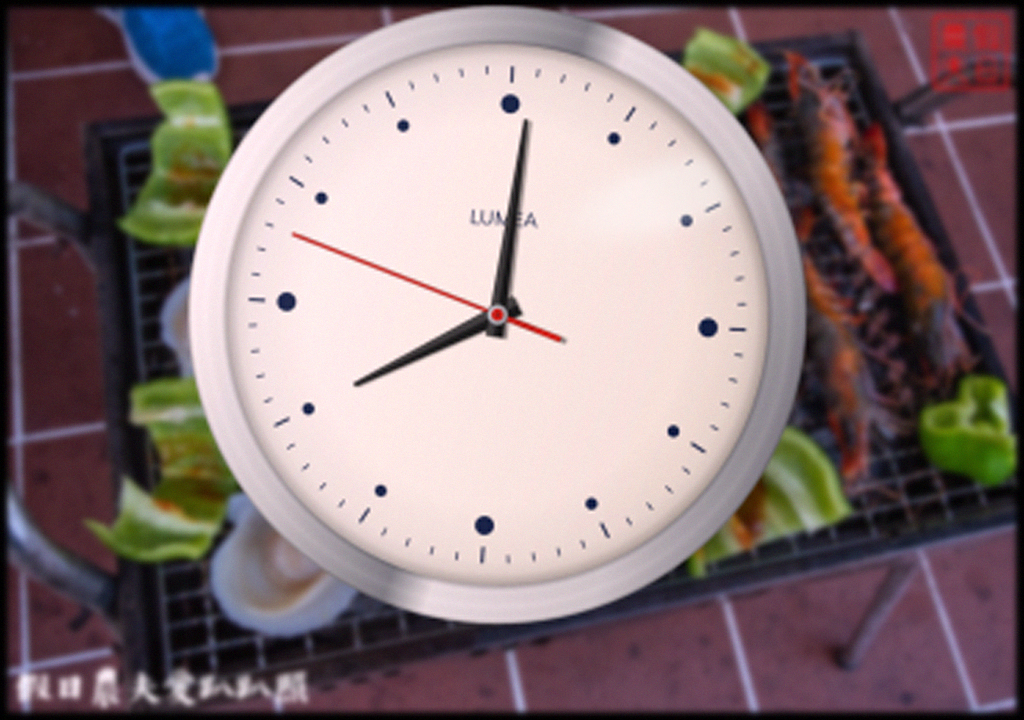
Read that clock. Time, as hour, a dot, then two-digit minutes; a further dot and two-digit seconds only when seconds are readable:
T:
8.00.48
